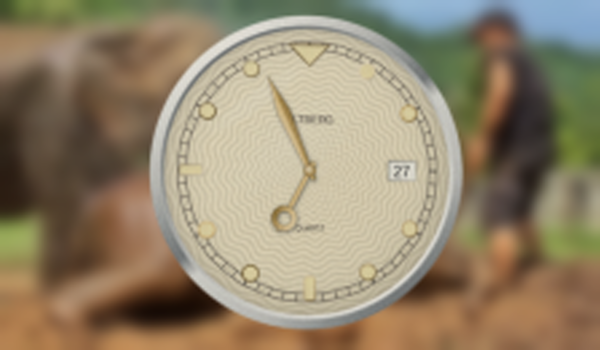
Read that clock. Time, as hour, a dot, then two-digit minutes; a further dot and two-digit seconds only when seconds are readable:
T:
6.56
